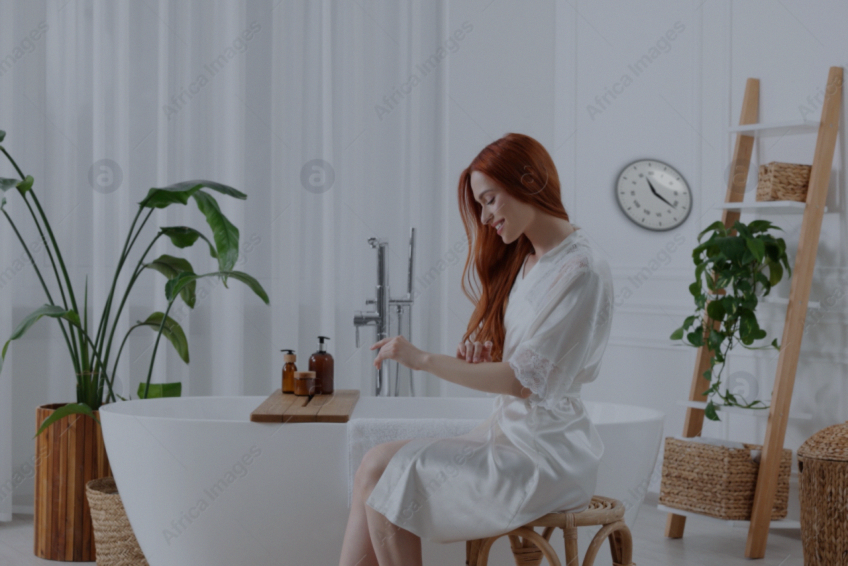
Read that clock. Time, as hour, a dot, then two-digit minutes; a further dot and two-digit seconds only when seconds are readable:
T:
11.22
